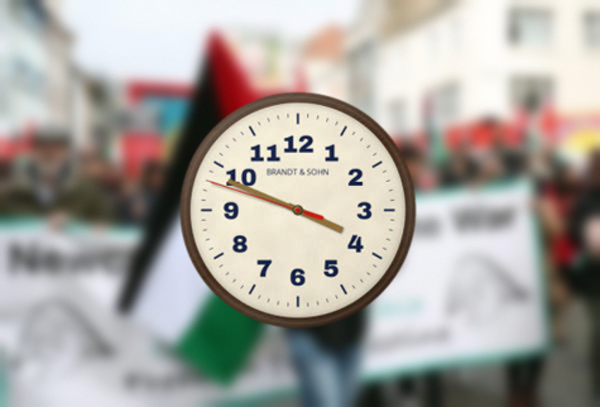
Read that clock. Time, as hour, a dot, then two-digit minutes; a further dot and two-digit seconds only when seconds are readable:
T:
3.48.48
